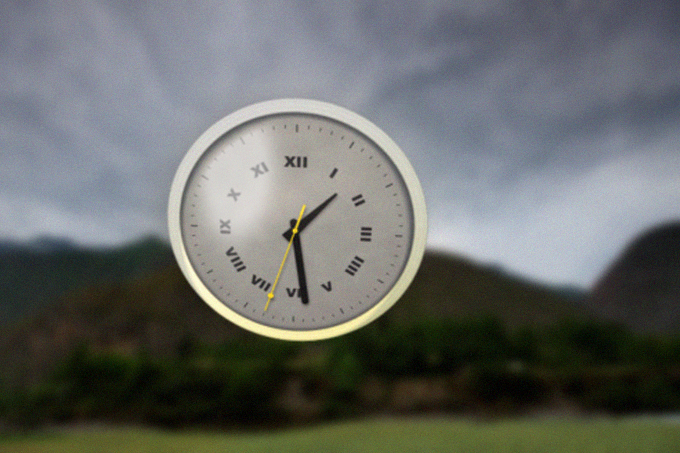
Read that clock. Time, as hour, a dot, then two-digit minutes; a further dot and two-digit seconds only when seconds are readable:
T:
1.28.33
